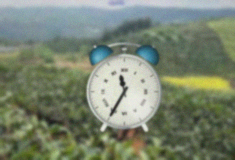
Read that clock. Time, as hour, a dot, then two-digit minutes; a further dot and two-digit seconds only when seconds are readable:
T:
11.35
